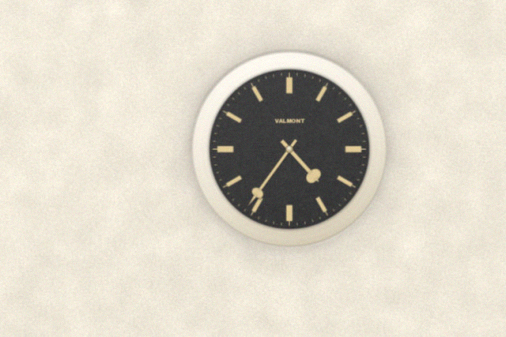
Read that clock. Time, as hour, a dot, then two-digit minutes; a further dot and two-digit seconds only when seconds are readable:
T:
4.36
